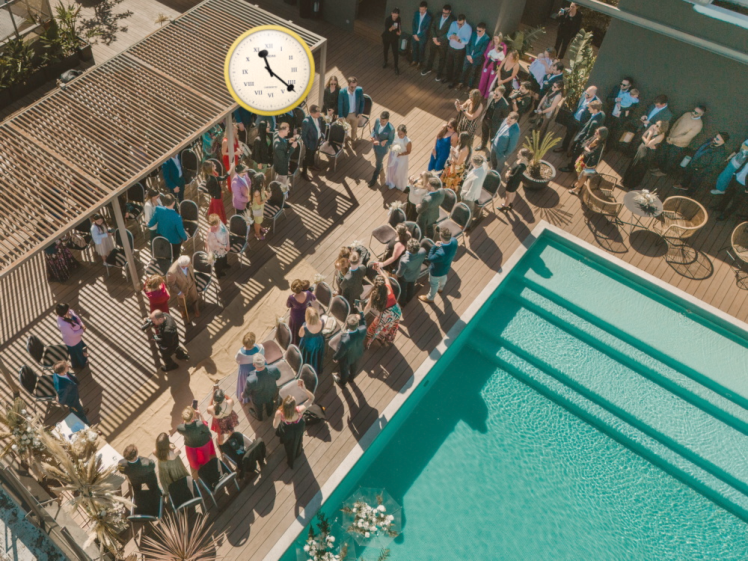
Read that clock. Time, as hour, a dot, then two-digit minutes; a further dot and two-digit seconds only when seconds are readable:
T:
11.22
